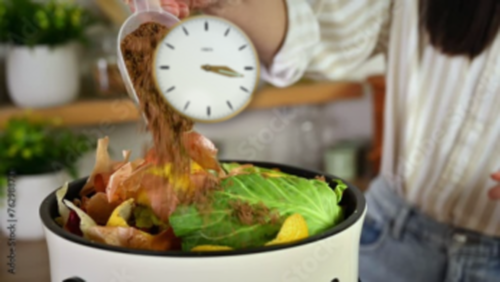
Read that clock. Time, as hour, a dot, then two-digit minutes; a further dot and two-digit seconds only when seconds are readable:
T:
3.17
